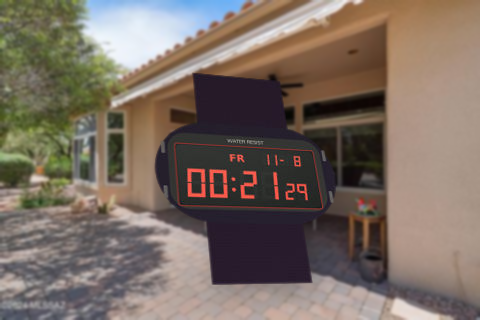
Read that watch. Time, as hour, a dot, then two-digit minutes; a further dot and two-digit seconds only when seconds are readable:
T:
0.21.29
